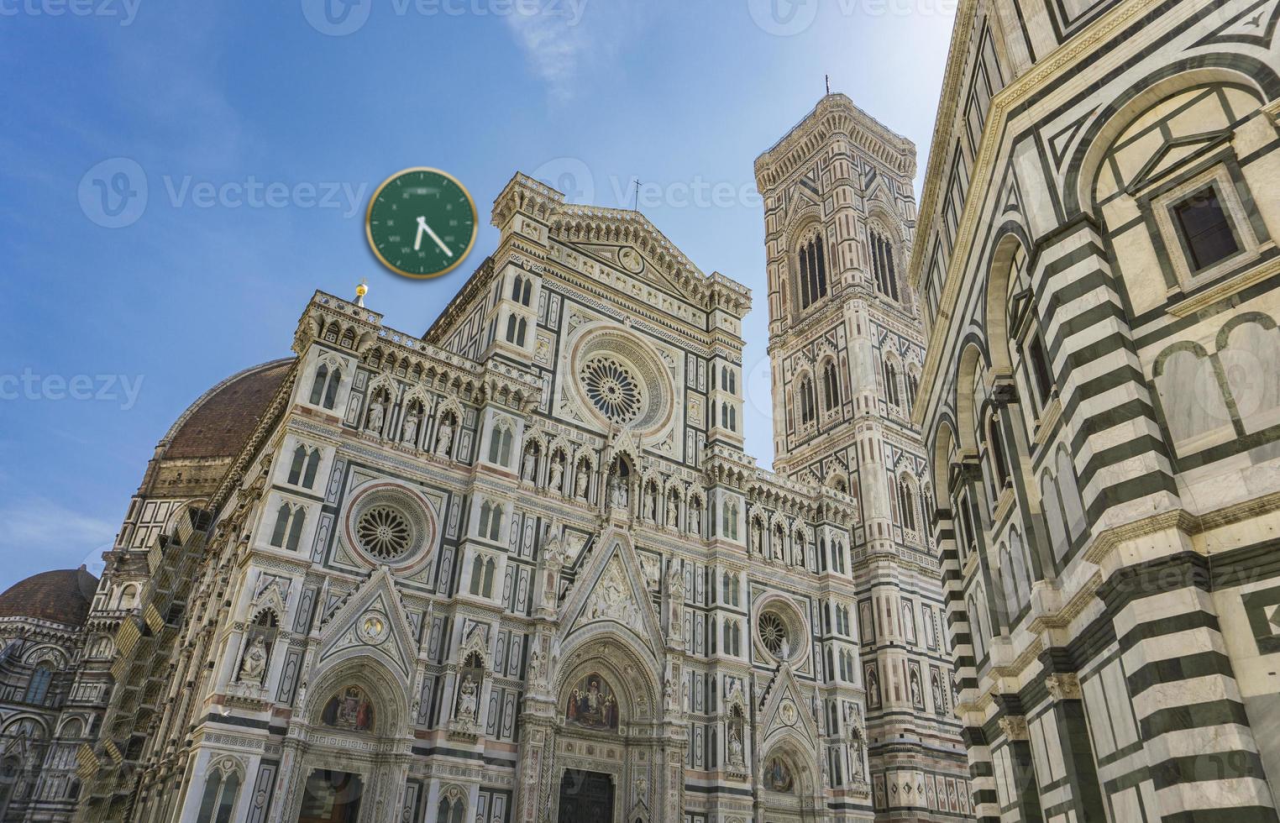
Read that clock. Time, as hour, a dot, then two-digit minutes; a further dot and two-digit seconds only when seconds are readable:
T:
6.23
